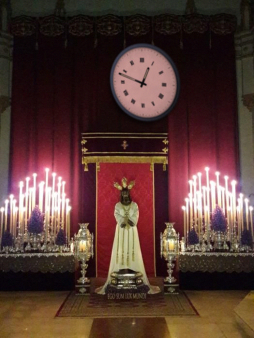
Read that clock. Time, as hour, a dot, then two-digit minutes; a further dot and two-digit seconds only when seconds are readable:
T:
12.48
